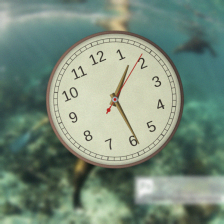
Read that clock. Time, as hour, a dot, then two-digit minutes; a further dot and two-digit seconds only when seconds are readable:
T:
1.29.09
